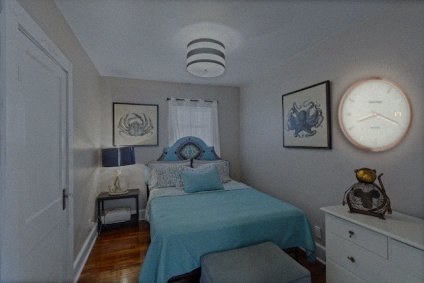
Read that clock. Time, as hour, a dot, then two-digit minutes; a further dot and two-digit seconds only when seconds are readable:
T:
8.19
